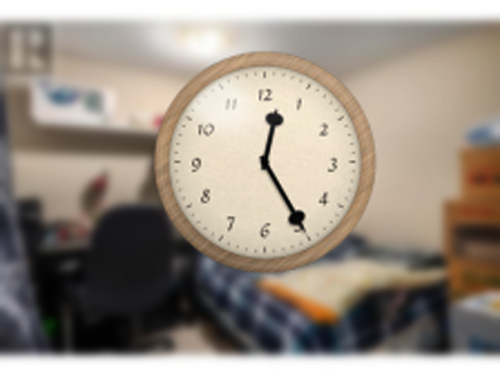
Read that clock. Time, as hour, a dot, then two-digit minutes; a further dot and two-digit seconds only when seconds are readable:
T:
12.25
